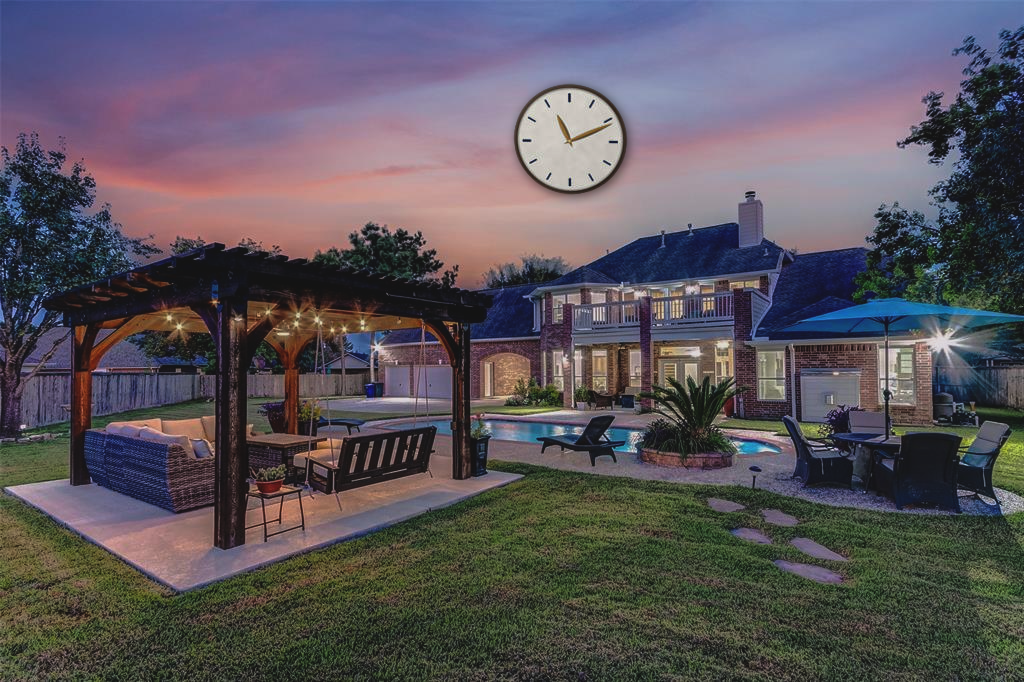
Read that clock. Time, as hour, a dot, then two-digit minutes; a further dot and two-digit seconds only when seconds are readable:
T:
11.11
